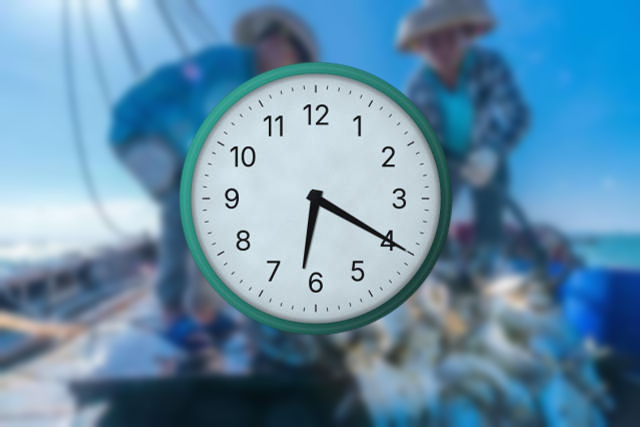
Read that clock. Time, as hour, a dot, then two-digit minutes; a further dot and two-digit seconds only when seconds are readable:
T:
6.20
